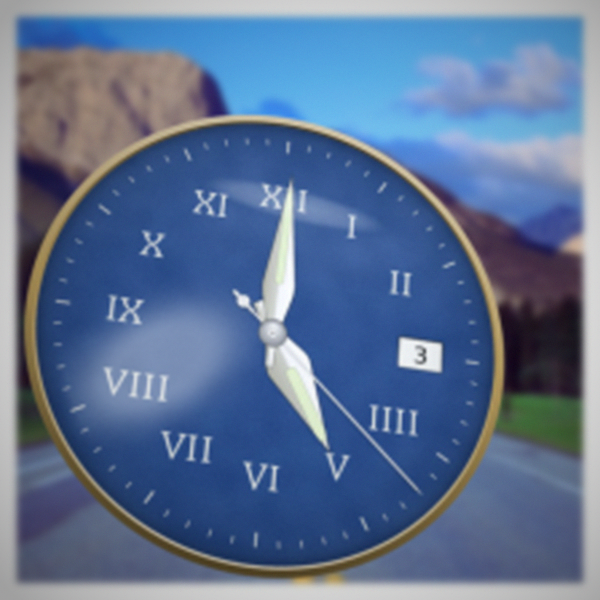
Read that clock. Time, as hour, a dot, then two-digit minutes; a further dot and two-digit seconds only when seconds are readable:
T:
5.00.22
